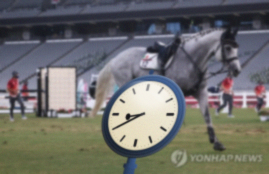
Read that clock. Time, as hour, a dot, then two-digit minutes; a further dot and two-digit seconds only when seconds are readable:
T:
8.40
